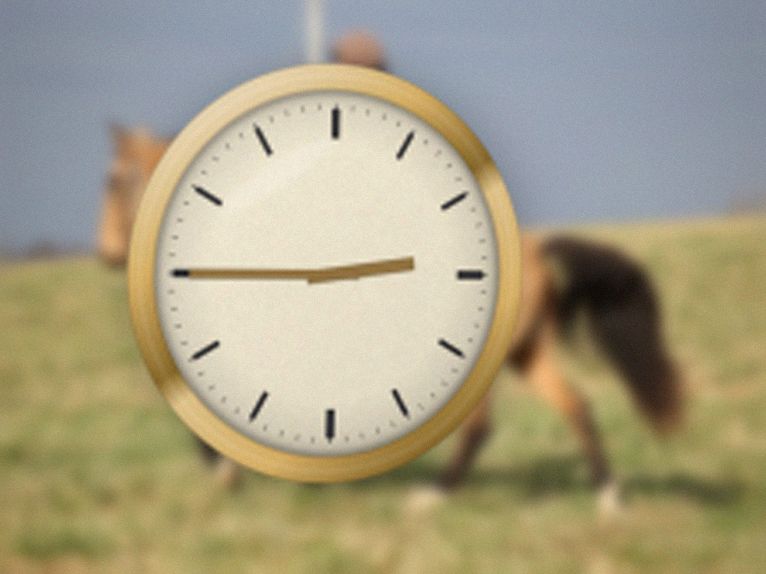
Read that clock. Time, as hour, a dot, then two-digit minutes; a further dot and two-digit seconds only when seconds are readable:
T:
2.45
